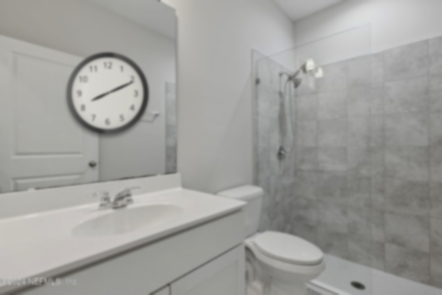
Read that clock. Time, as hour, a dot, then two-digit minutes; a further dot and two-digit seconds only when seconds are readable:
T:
8.11
